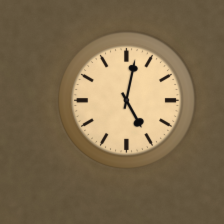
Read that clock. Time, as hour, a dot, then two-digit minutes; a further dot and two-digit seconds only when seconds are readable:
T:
5.02
